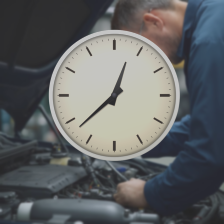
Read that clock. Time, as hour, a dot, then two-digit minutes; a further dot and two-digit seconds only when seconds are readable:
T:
12.38
